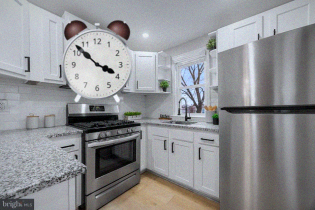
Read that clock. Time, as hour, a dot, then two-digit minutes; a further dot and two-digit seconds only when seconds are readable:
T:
3.52
